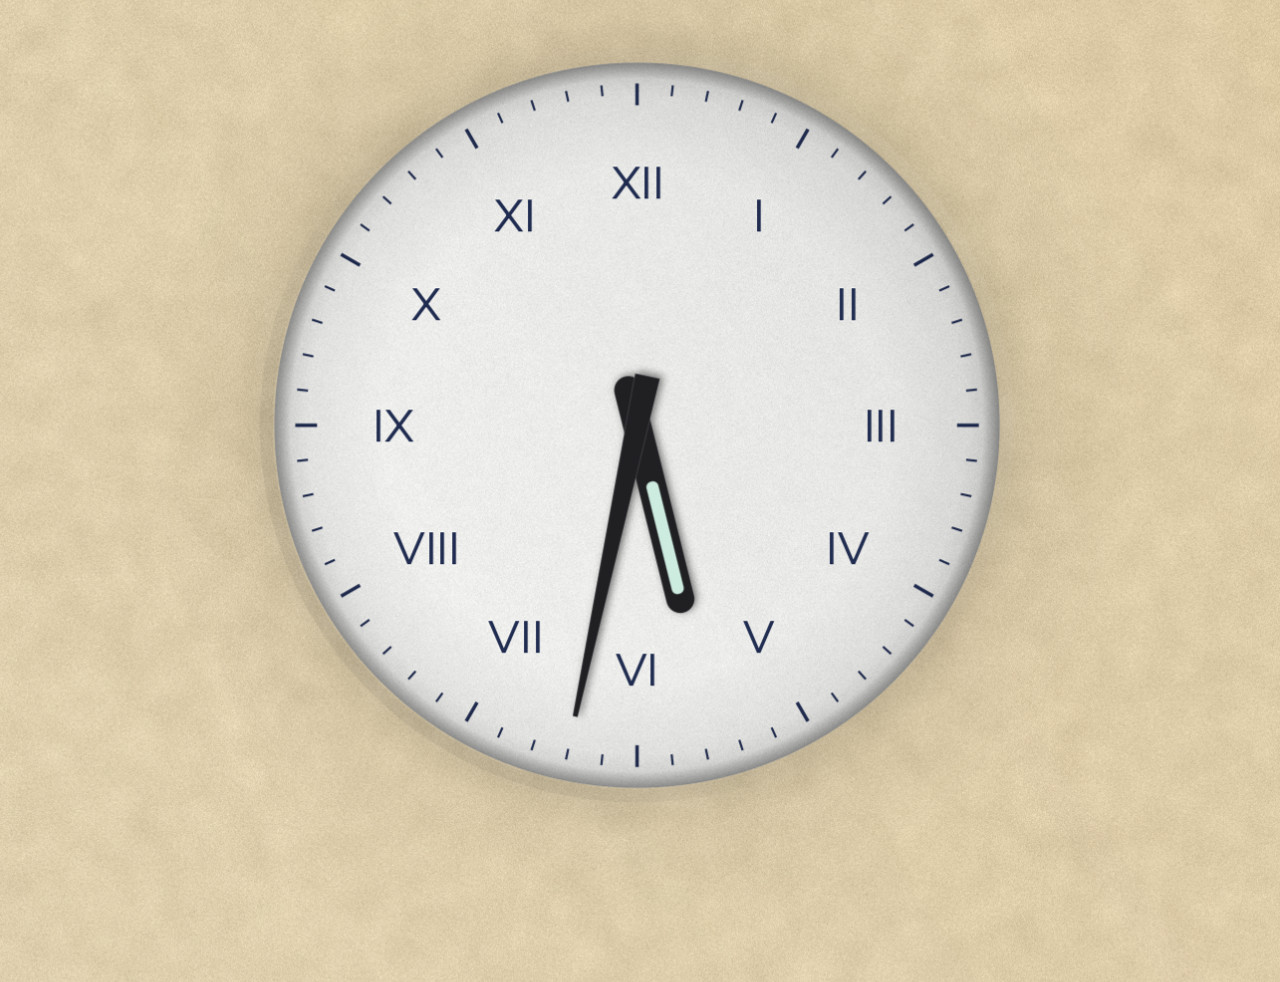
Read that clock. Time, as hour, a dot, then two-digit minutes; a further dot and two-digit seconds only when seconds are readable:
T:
5.32
